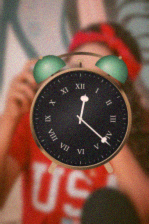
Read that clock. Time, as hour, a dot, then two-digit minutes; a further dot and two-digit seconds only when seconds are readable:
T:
12.22
